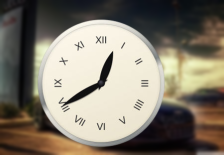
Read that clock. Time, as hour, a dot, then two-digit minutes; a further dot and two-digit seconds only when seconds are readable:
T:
12.40
